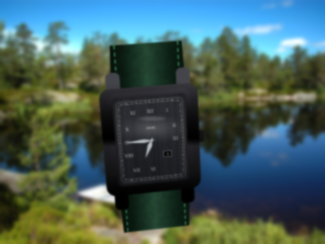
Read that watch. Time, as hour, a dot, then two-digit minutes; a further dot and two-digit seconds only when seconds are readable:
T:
6.45
